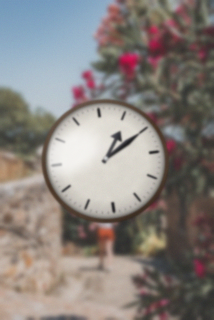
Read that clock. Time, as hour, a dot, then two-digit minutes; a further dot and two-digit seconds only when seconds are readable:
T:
1.10
